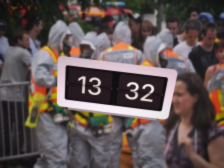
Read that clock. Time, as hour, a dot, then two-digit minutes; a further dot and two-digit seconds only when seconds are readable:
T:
13.32
